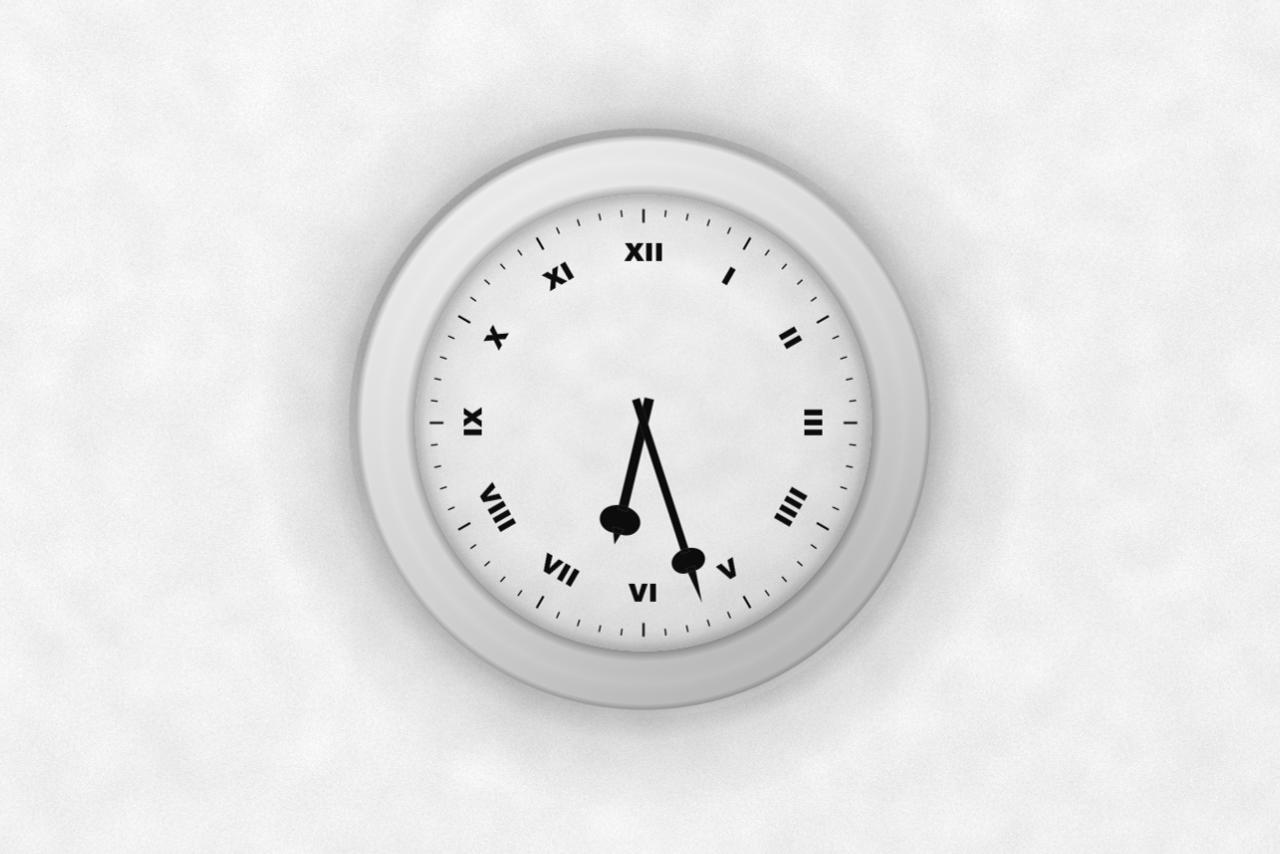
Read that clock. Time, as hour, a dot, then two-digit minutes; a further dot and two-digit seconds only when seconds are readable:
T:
6.27
